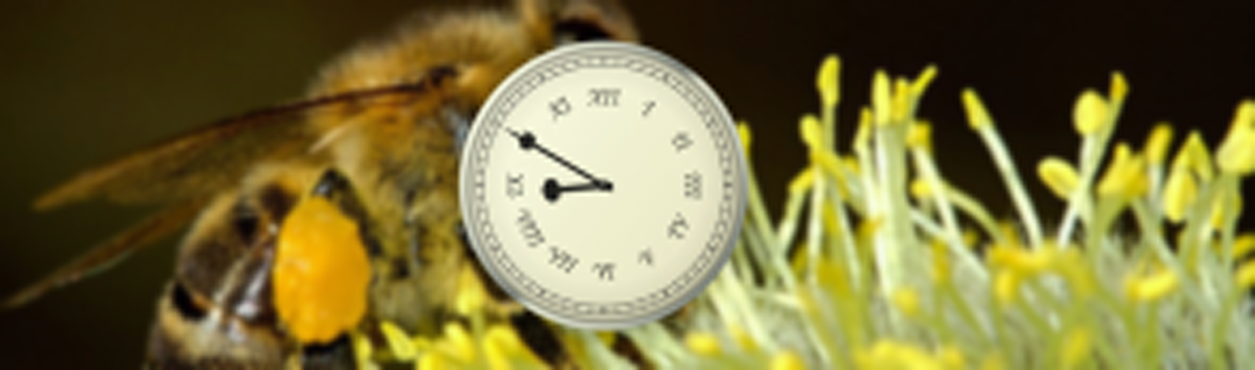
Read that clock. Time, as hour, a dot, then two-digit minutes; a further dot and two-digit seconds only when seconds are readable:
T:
8.50
